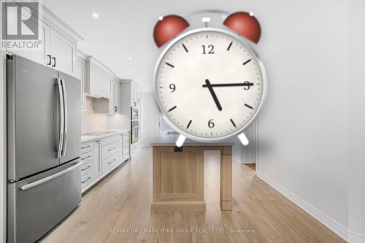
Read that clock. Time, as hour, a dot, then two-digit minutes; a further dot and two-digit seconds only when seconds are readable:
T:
5.15
